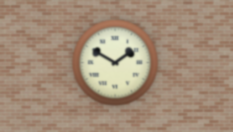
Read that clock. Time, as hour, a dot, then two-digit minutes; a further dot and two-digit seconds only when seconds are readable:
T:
1.50
